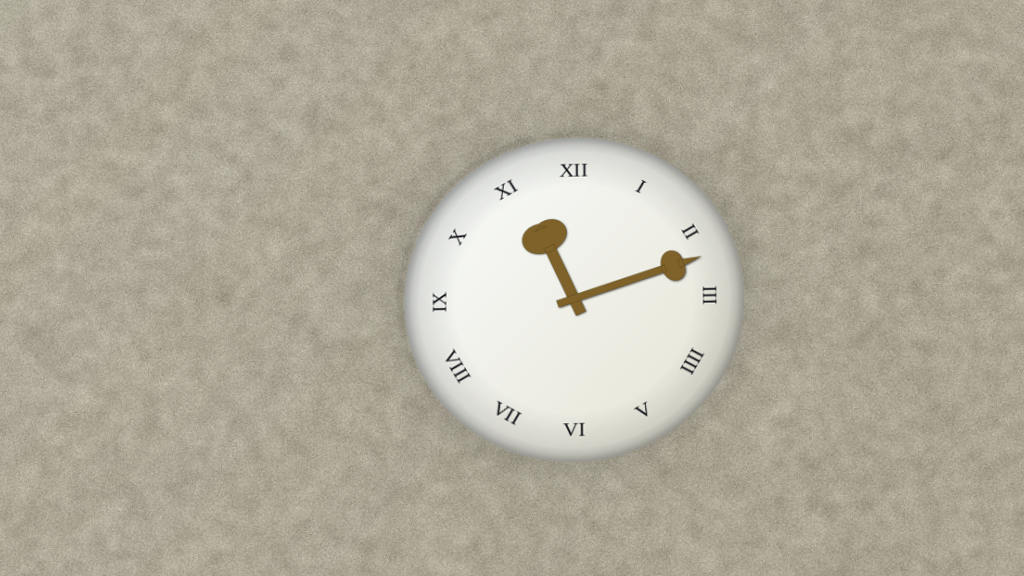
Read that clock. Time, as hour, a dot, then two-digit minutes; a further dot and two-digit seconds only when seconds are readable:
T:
11.12
